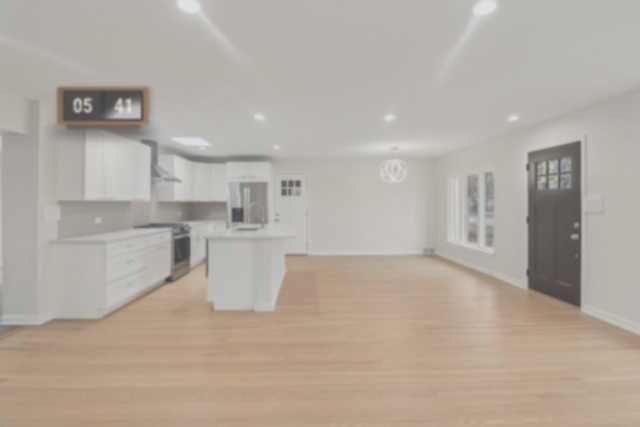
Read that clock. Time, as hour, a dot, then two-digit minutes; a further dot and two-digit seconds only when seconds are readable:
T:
5.41
